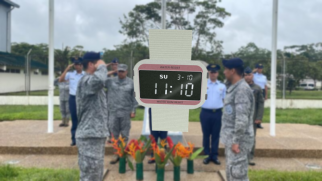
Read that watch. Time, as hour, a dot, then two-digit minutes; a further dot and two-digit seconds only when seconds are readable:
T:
11.10
